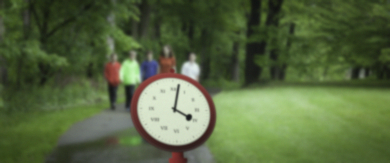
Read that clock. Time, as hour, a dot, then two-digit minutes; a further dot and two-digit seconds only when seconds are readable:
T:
4.02
